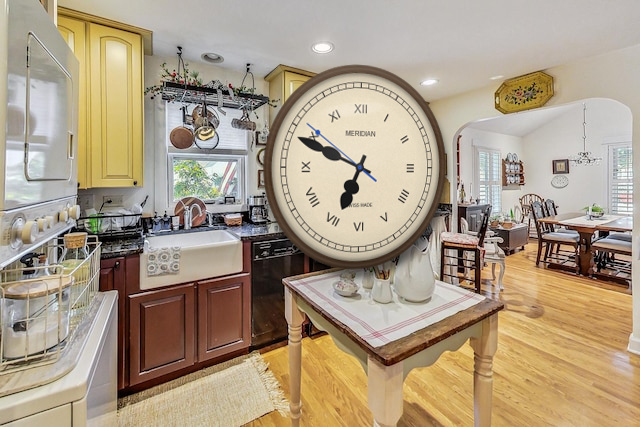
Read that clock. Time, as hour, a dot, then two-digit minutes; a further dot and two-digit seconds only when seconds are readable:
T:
6.48.51
